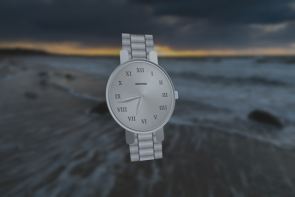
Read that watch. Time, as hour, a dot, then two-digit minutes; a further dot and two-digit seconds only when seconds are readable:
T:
6.43
